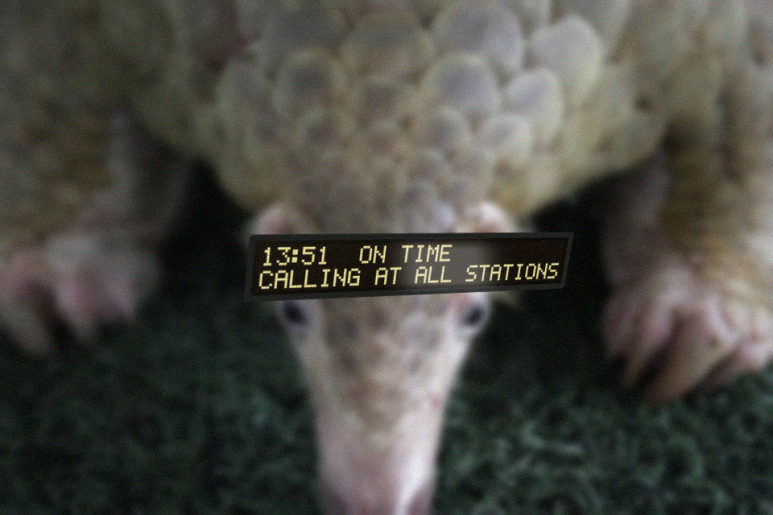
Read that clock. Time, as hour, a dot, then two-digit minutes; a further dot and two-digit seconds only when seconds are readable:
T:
13.51
